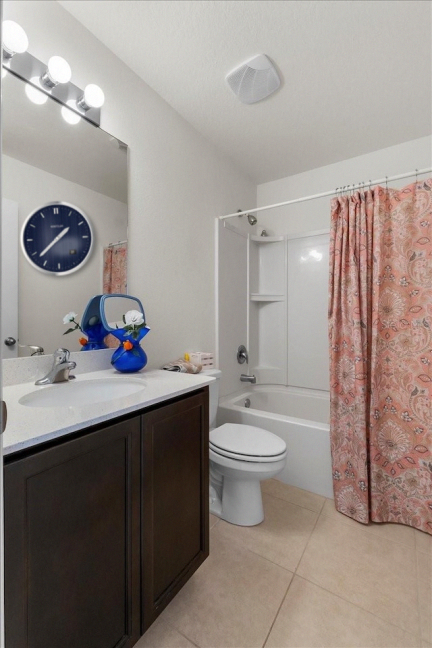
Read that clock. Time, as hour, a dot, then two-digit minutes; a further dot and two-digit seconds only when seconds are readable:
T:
1.38
